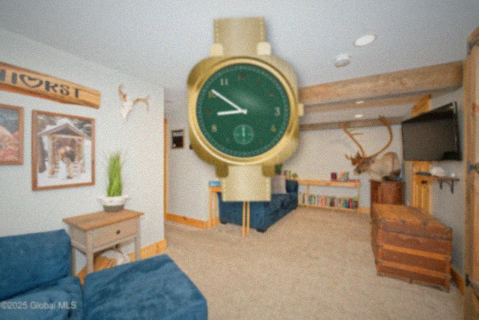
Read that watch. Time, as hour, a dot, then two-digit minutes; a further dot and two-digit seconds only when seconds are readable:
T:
8.51
